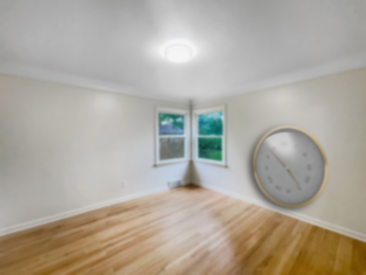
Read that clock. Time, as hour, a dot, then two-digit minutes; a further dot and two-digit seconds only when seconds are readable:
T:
4.53
